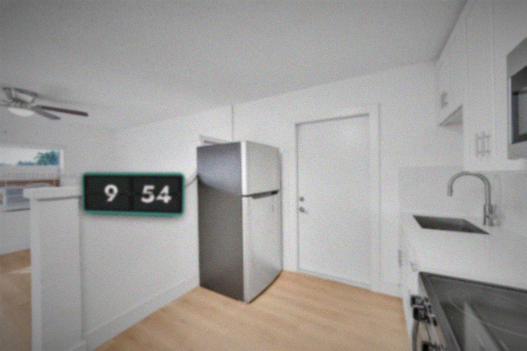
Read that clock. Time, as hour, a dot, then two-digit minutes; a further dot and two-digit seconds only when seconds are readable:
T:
9.54
